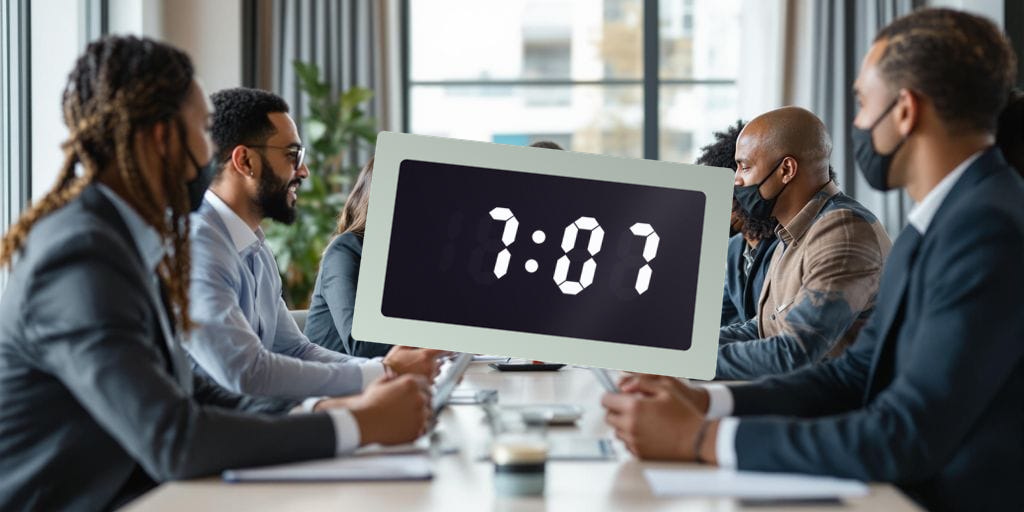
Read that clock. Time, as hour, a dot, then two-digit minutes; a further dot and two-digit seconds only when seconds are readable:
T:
7.07
